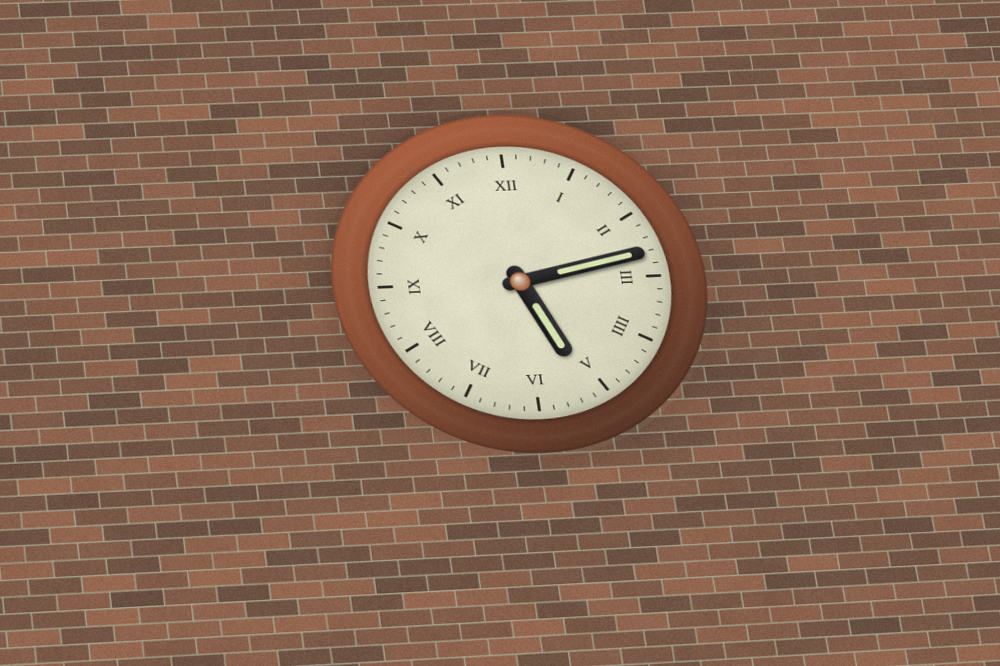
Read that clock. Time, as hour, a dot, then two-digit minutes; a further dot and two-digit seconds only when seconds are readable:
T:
5.13
